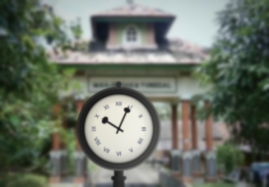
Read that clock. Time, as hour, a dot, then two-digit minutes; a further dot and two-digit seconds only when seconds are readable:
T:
10.04
